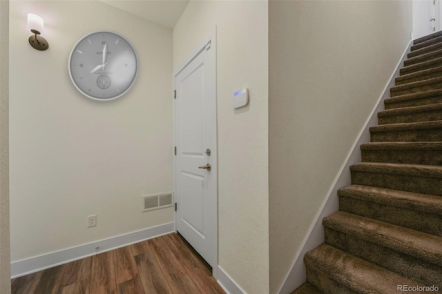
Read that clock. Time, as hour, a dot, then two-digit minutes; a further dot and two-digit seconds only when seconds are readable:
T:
8.01
